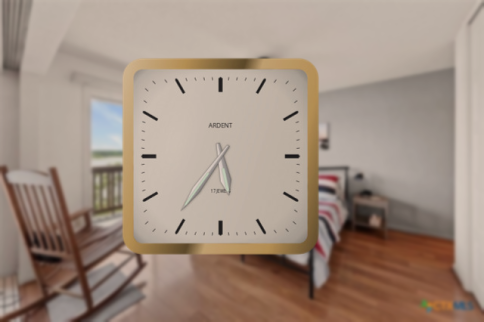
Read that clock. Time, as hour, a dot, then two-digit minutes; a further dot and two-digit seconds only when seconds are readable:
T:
5.36
